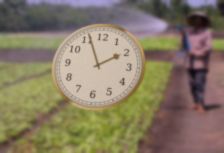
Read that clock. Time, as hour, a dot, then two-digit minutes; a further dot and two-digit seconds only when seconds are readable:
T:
1.56
